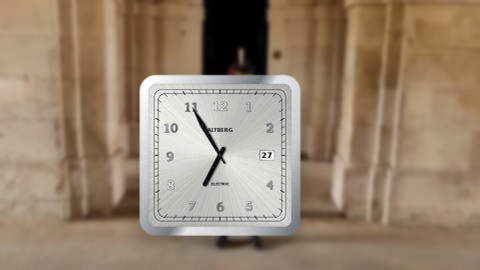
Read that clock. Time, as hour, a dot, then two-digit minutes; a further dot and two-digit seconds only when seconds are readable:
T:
6.55
